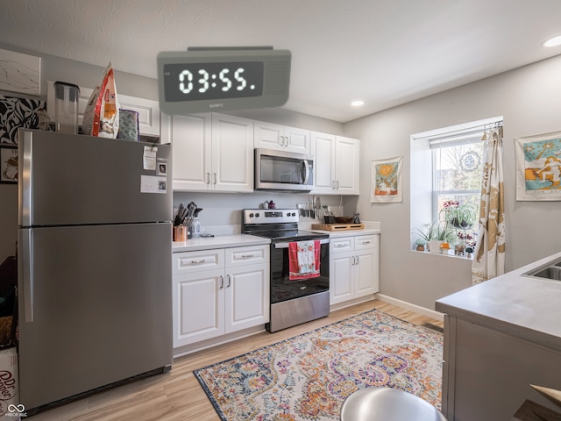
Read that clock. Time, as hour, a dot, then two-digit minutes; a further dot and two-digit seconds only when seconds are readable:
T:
3.55
